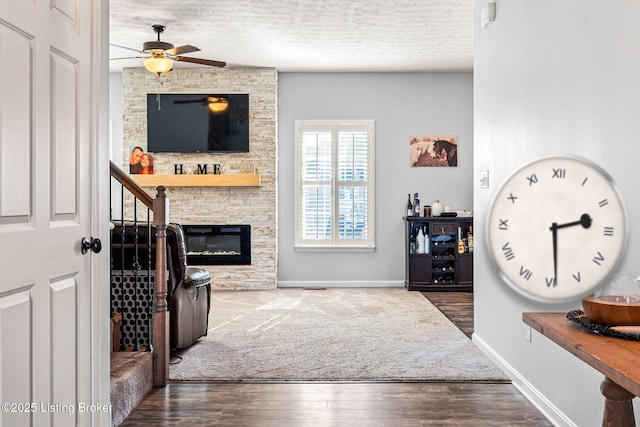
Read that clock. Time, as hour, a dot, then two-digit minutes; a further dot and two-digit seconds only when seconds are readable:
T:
2.29
